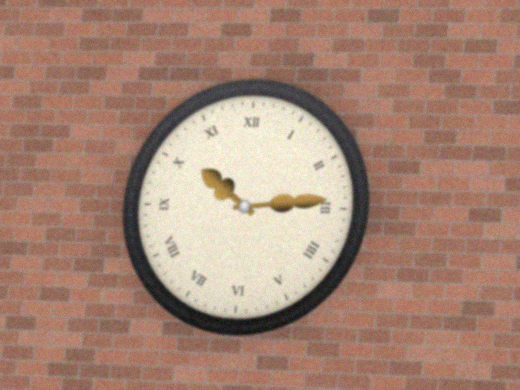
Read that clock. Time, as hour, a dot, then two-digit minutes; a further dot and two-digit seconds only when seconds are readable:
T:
10.14
